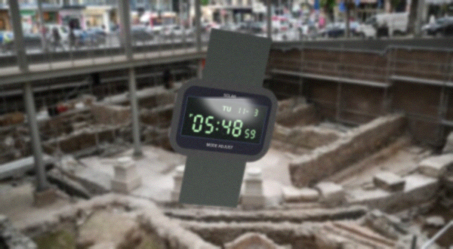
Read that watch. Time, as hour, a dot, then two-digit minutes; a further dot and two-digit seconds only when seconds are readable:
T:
5.48
